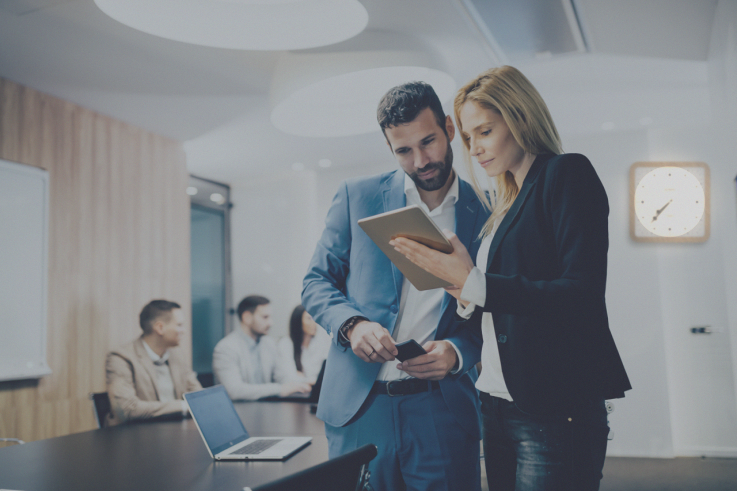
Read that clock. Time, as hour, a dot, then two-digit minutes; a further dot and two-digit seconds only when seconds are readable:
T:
7.37
